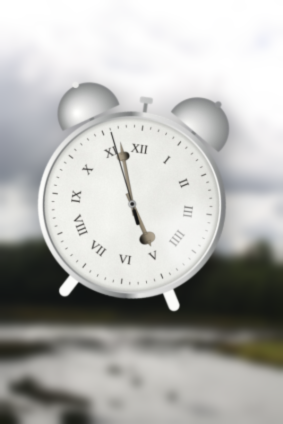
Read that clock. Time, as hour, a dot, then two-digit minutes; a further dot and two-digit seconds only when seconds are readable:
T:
4.56.56
